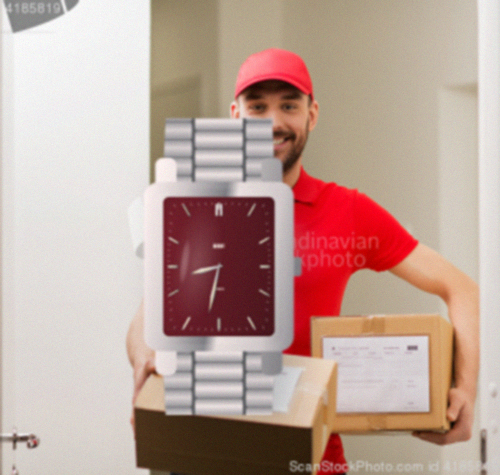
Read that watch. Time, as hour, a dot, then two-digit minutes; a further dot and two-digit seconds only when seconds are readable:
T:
8.32
